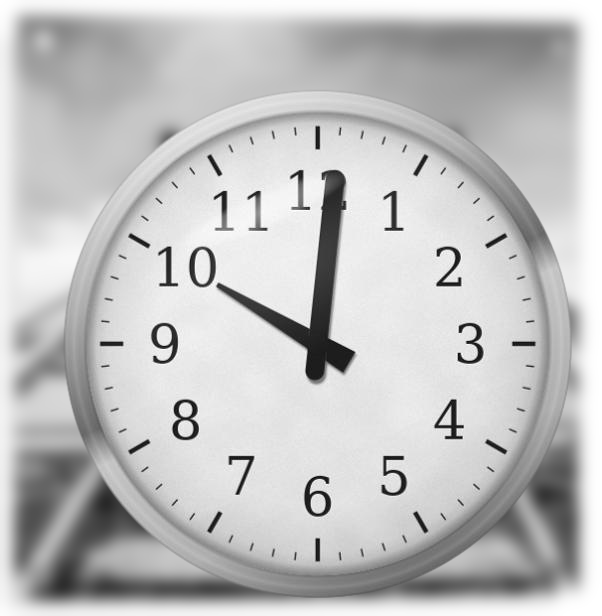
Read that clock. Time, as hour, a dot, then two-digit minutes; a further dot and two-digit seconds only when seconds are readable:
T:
10.01
